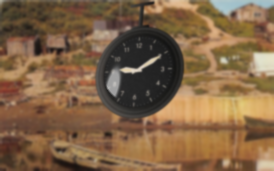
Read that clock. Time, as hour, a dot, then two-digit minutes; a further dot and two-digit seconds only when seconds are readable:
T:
9.10
